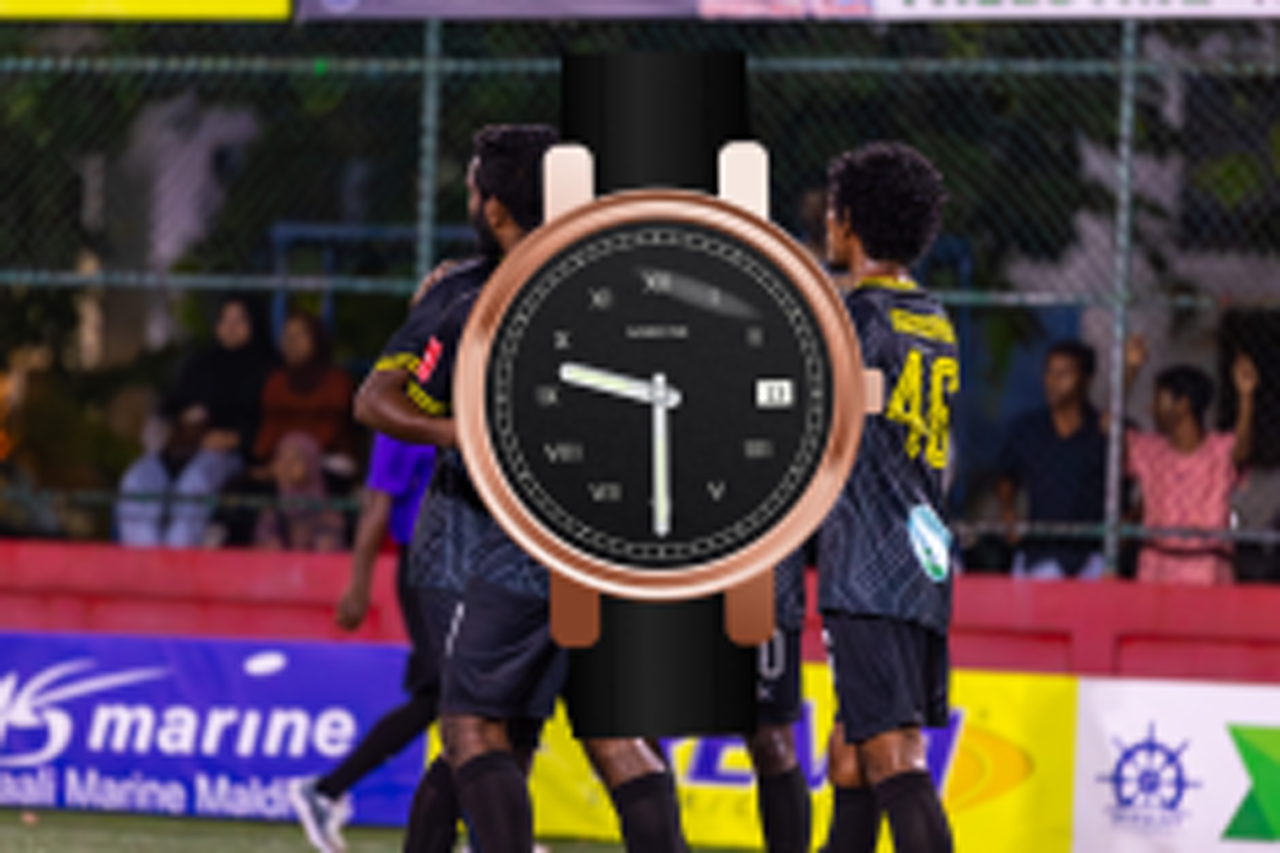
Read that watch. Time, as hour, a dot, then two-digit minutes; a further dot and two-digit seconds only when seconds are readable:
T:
9.30
